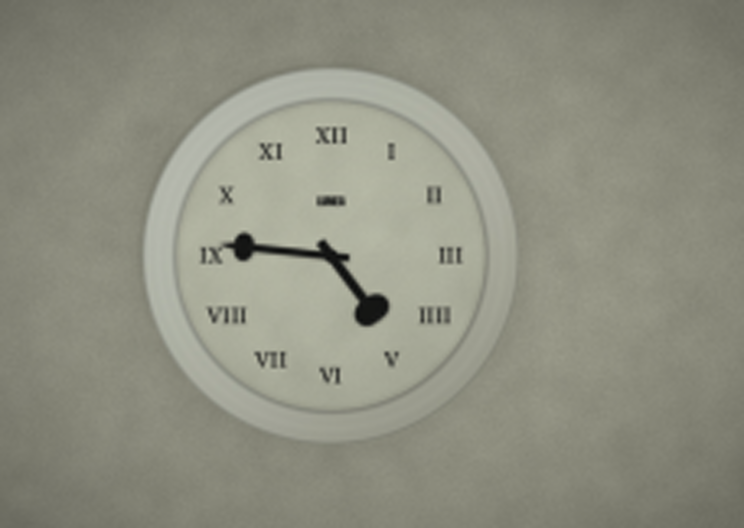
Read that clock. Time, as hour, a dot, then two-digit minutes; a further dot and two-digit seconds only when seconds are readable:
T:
4.46
